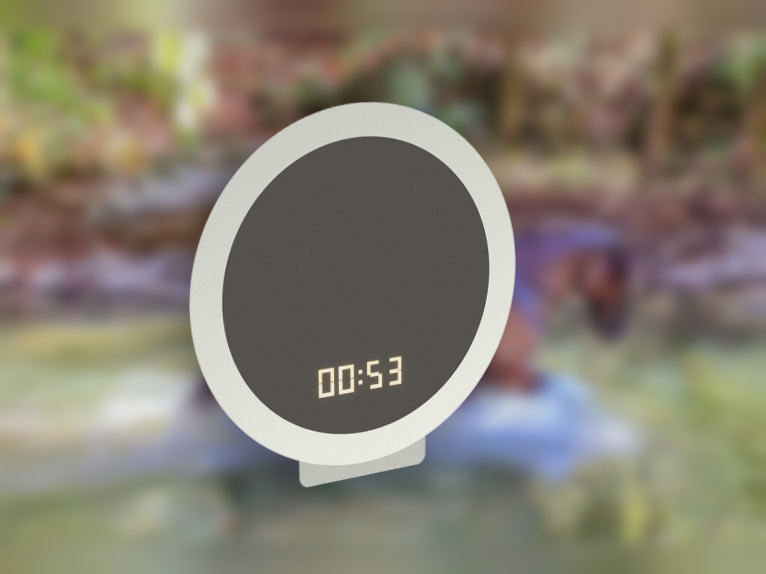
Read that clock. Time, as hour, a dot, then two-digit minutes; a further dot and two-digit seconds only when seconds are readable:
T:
0.53
